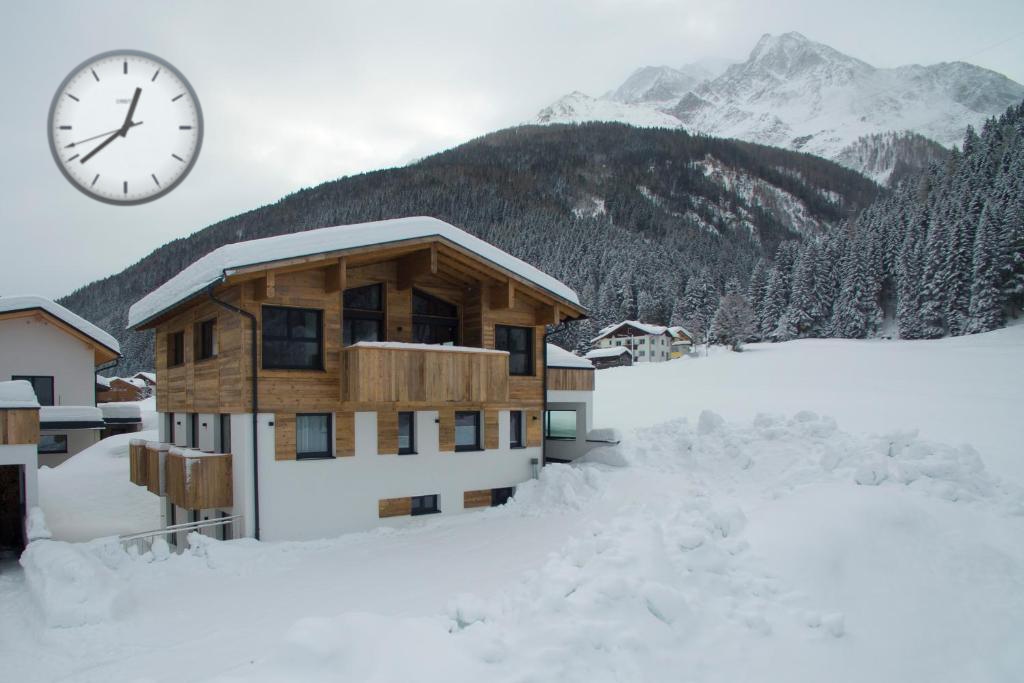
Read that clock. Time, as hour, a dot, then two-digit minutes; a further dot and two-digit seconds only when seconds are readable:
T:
12.38.42
